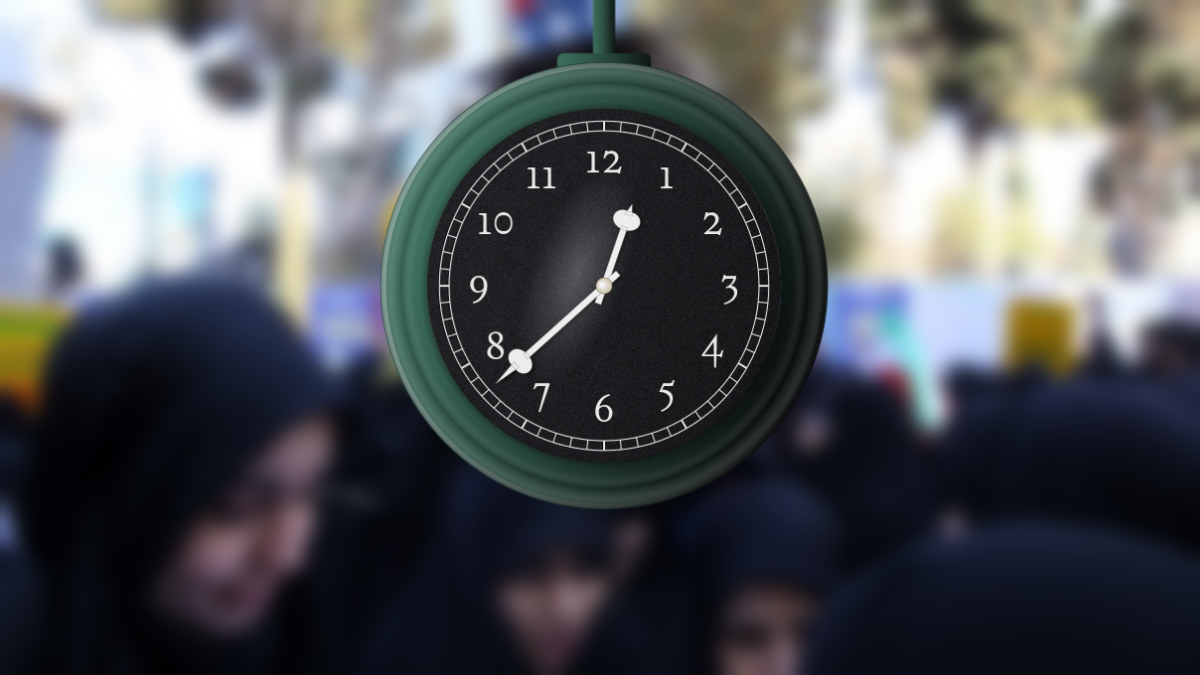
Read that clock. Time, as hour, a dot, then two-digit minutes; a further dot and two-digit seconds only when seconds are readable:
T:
12.38
